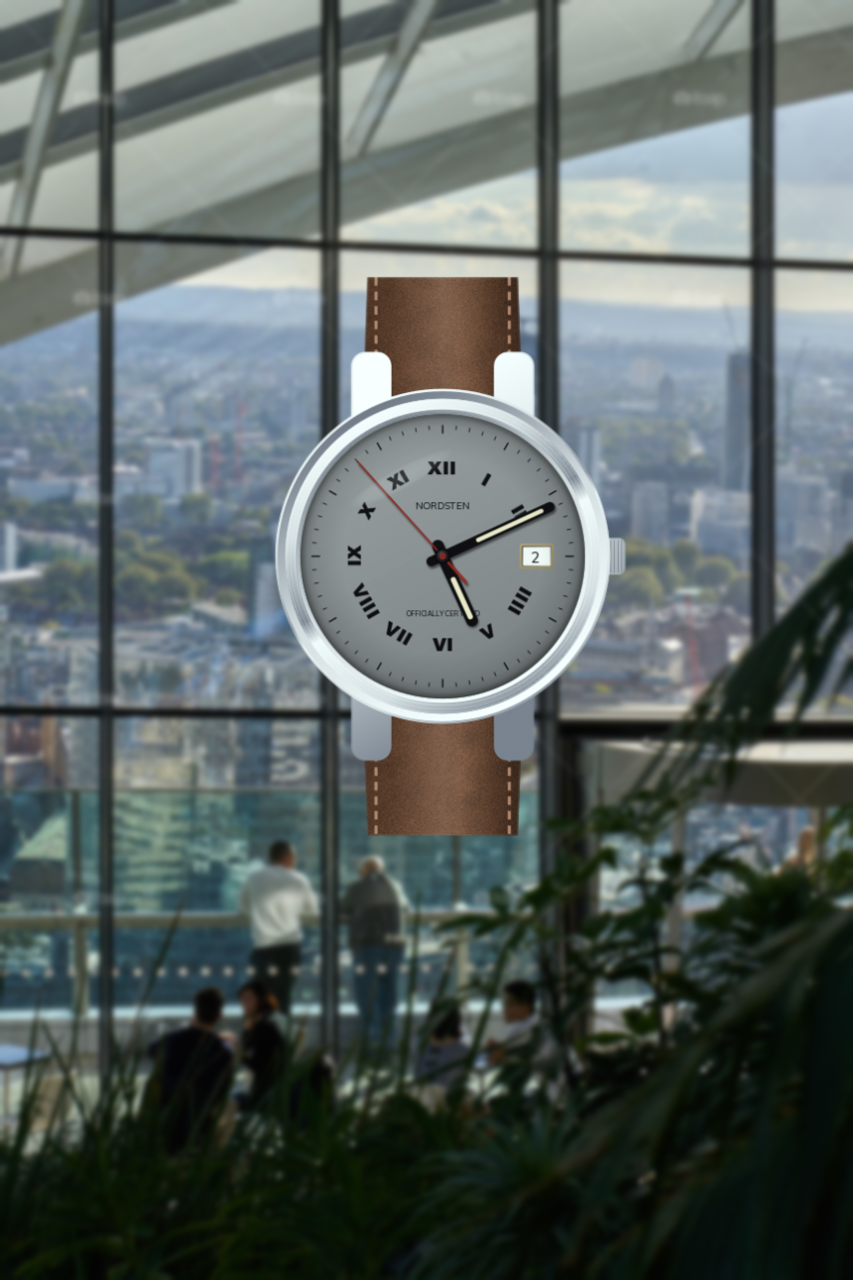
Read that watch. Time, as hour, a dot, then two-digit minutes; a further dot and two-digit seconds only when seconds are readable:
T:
5.10.53
